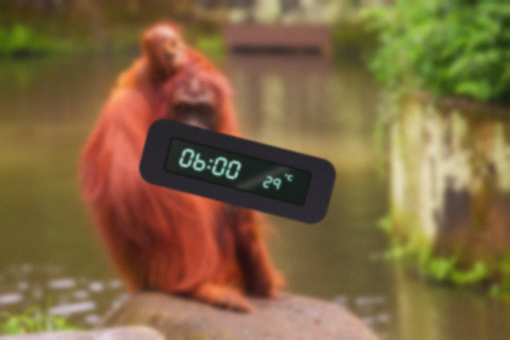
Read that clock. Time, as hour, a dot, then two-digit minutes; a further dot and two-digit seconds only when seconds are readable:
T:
6.00
